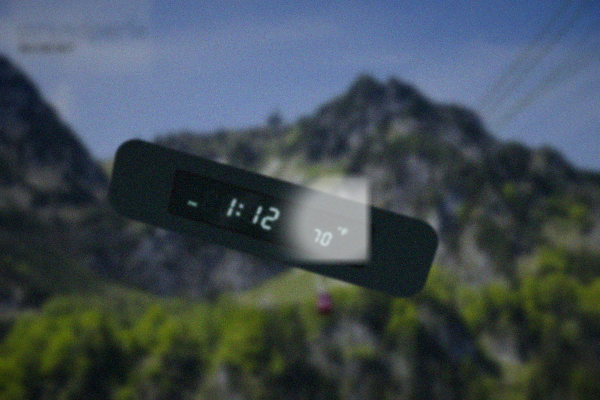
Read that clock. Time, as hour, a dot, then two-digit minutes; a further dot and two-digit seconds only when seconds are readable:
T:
1.12
